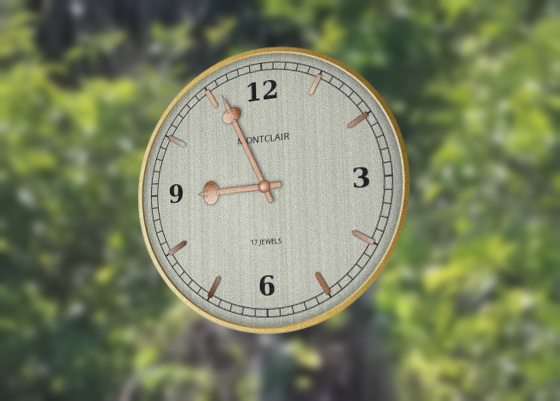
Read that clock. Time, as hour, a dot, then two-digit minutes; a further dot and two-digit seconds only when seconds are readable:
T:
8.56
